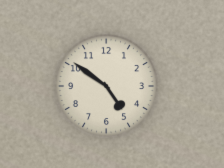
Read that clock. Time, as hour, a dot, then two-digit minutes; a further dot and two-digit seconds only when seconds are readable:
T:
4.51
